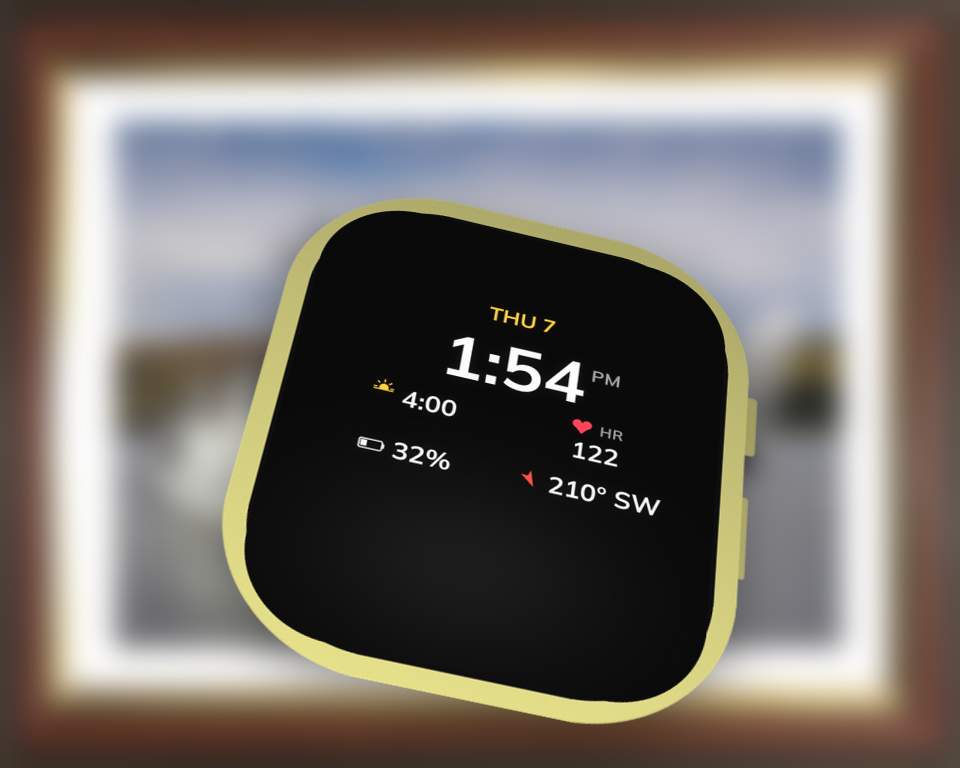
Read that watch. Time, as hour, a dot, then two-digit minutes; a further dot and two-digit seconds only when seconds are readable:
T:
1.54
